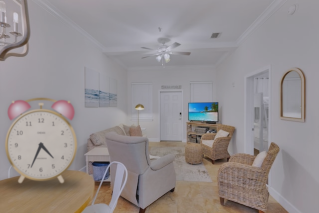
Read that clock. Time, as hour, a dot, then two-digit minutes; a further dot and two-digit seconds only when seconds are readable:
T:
4.34
